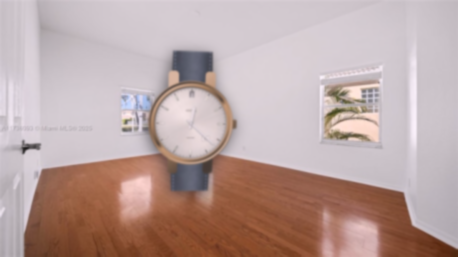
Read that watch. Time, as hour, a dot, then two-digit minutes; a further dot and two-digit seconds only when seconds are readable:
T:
12.22
